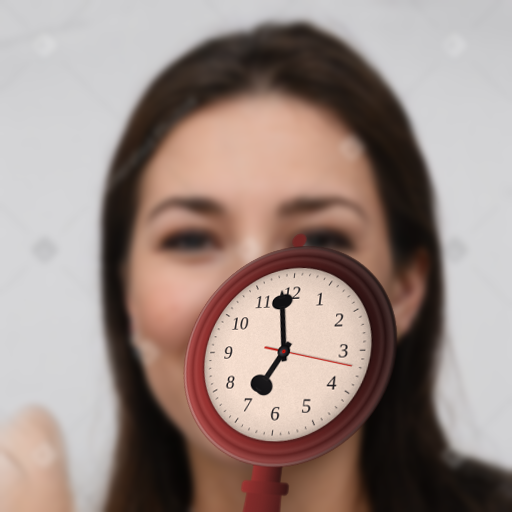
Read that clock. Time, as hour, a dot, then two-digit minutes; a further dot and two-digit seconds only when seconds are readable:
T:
6.58.17
